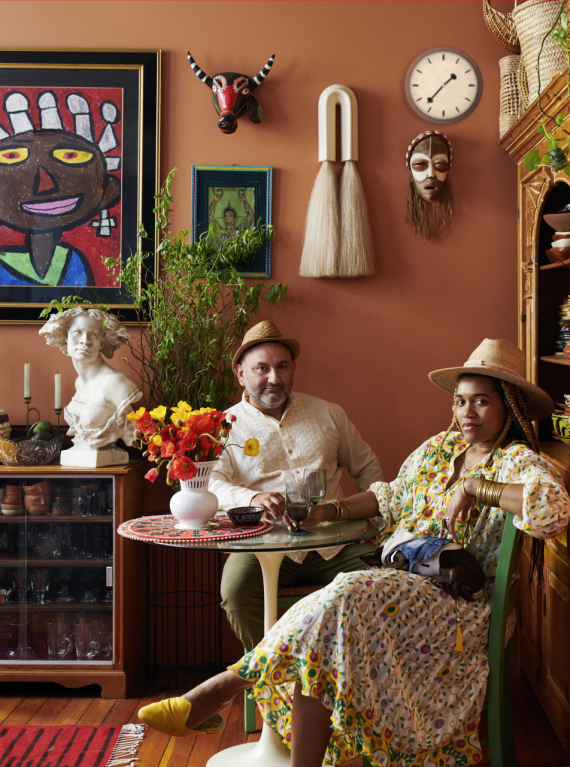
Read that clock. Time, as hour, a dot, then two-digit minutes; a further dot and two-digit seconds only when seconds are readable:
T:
1.37
